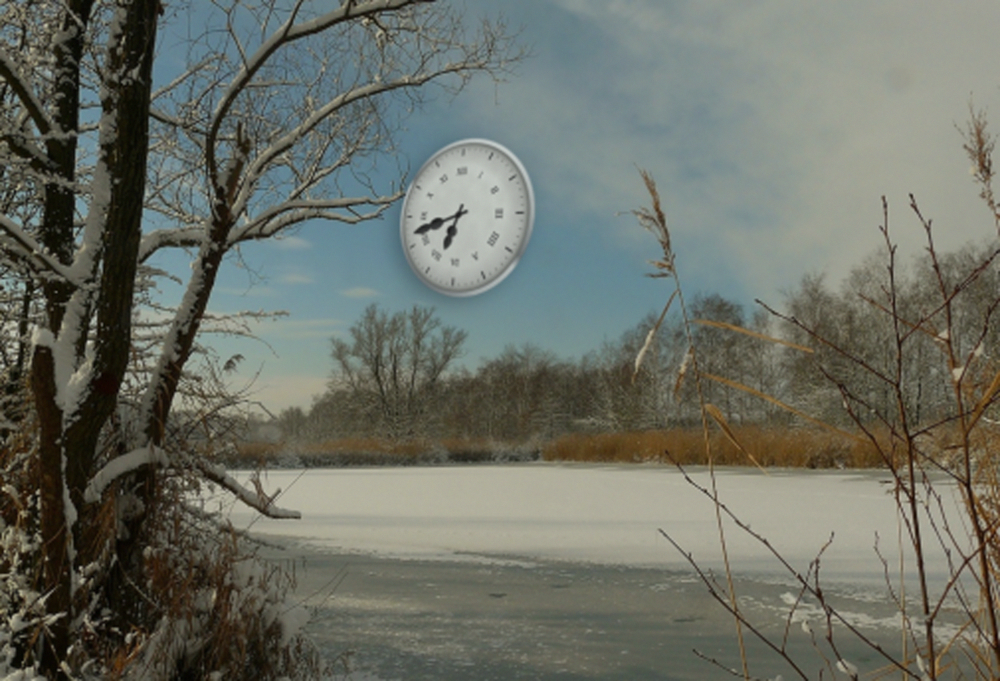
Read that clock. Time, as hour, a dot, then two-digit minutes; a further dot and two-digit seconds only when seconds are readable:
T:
6.42
